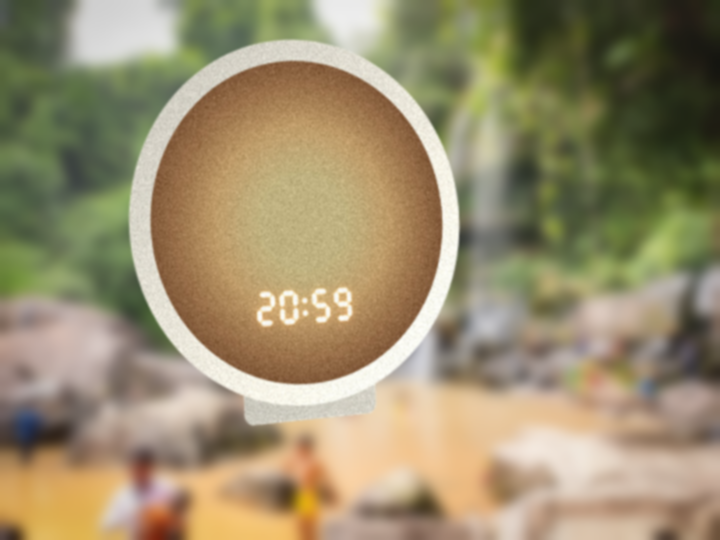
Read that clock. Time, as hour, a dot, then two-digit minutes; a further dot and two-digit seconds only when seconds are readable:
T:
20.59
